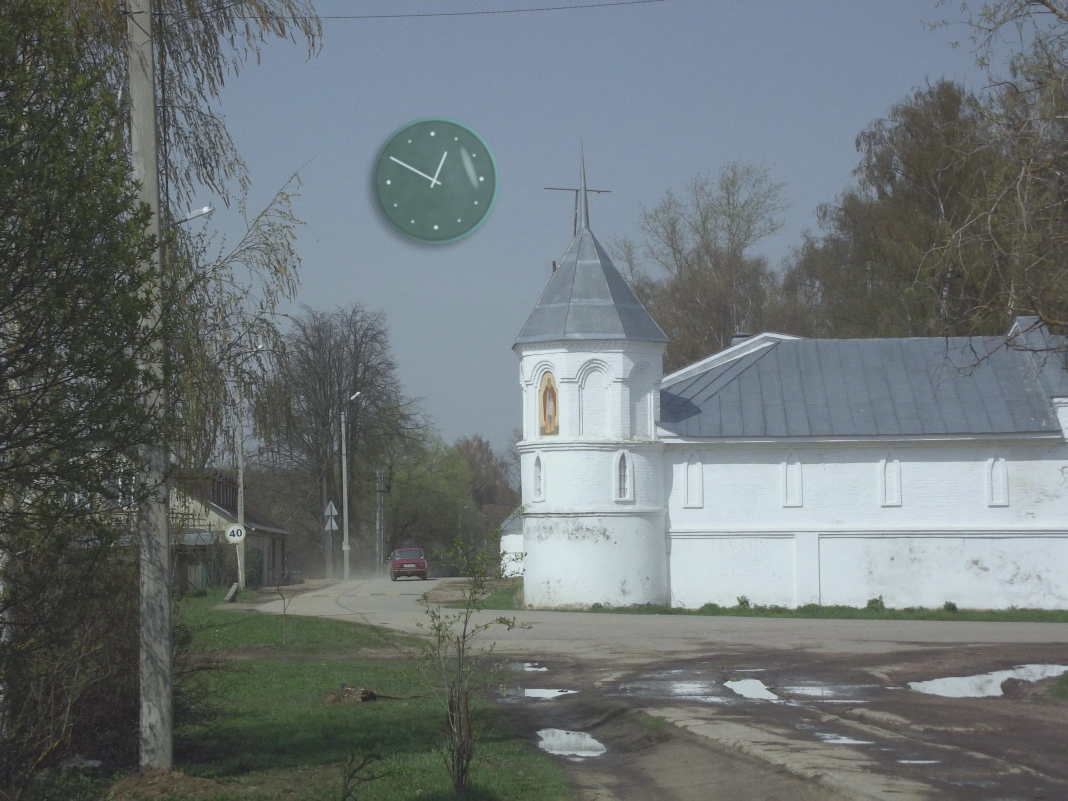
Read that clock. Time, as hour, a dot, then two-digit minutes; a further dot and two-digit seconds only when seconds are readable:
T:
12.50
